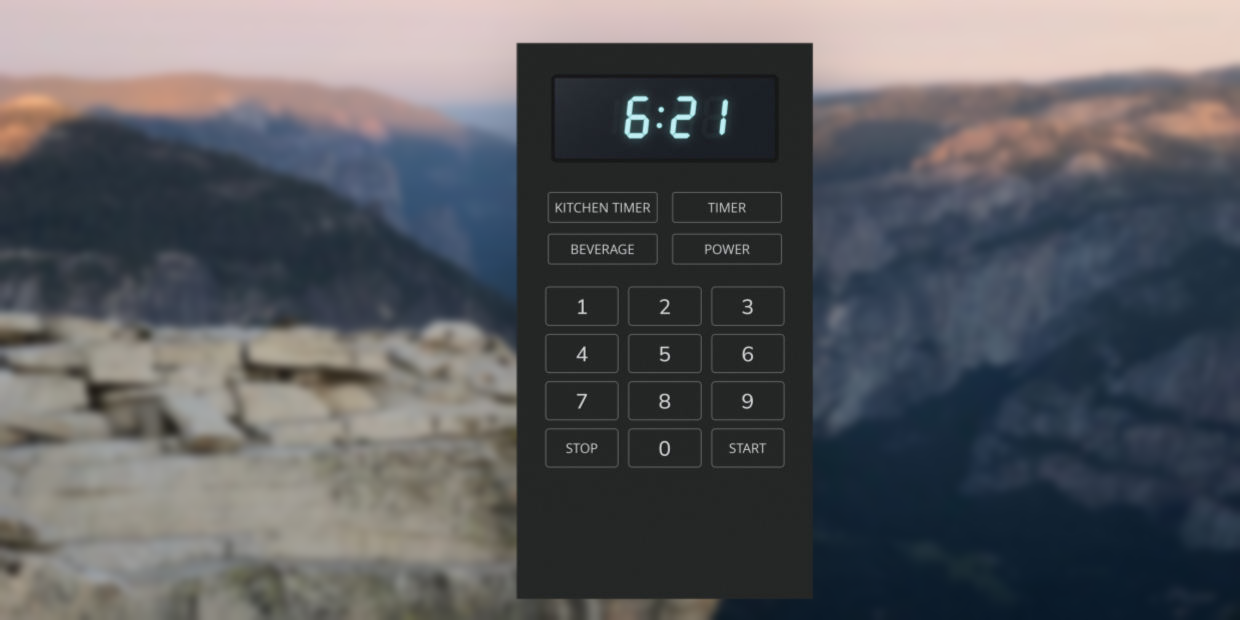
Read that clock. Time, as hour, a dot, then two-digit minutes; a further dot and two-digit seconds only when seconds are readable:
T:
6.21
